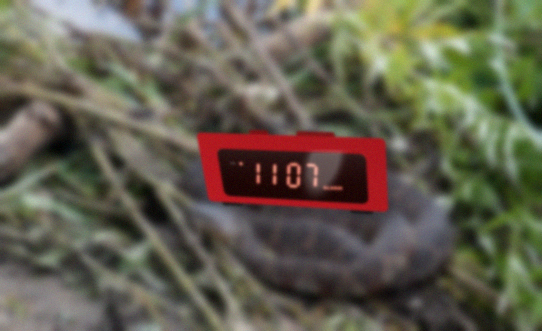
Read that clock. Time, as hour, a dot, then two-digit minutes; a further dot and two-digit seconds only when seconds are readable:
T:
11.07
